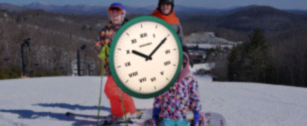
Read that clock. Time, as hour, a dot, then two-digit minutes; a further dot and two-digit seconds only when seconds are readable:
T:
10.10
